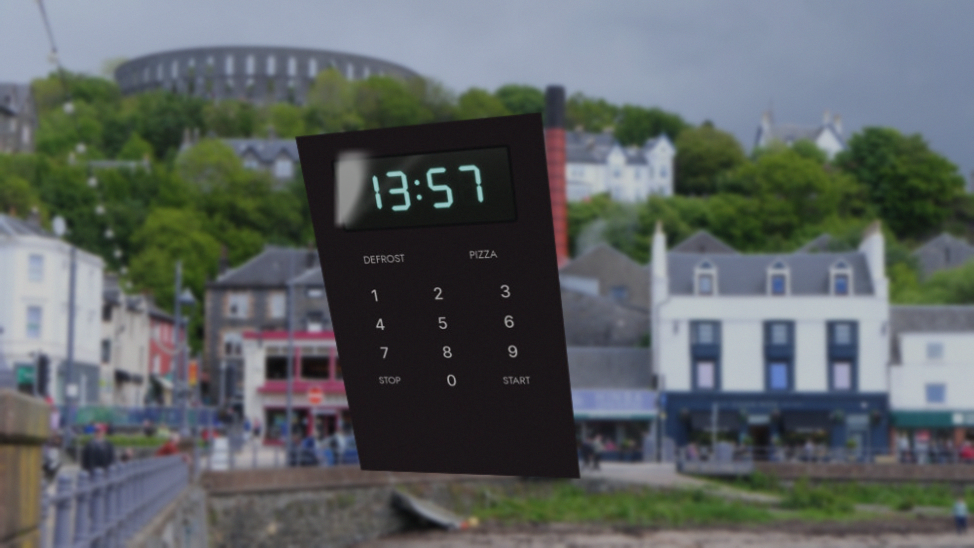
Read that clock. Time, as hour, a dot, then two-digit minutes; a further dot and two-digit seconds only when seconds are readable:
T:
13.57
